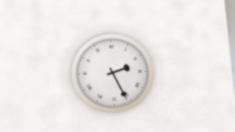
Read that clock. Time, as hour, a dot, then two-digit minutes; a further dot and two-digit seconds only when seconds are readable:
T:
2.26
